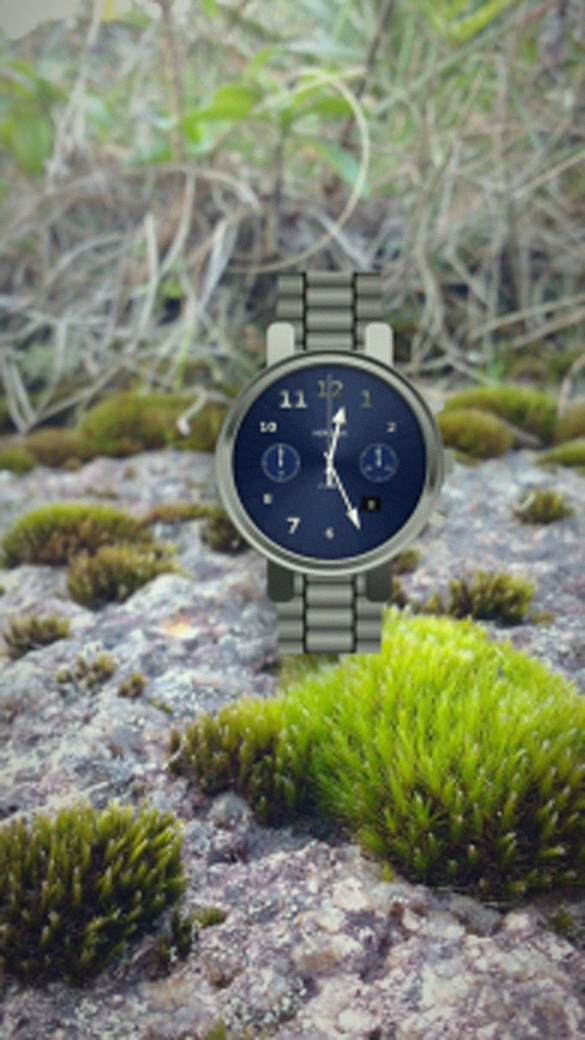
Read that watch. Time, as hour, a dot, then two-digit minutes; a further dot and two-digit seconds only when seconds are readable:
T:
12.26
